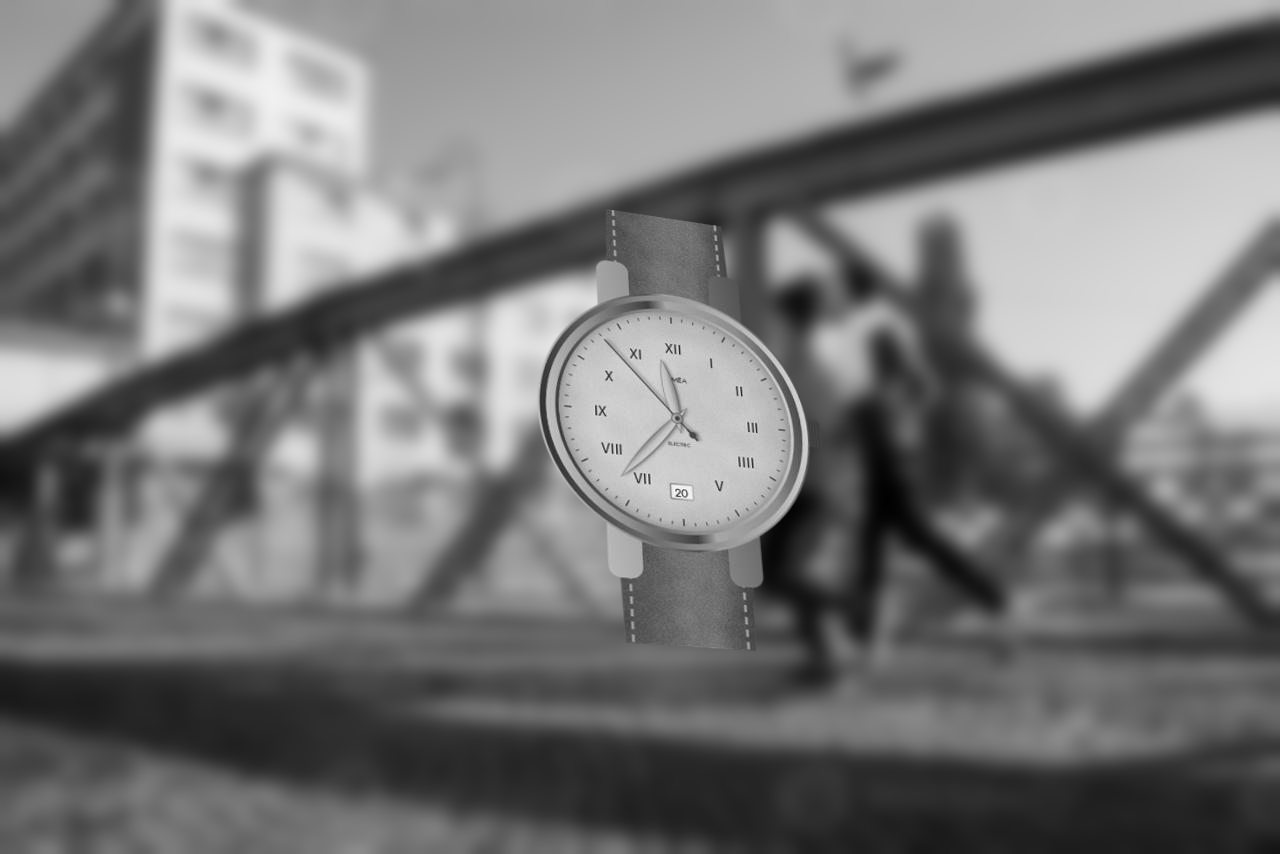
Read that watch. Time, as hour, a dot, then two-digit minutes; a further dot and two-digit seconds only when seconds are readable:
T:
11.36.53
